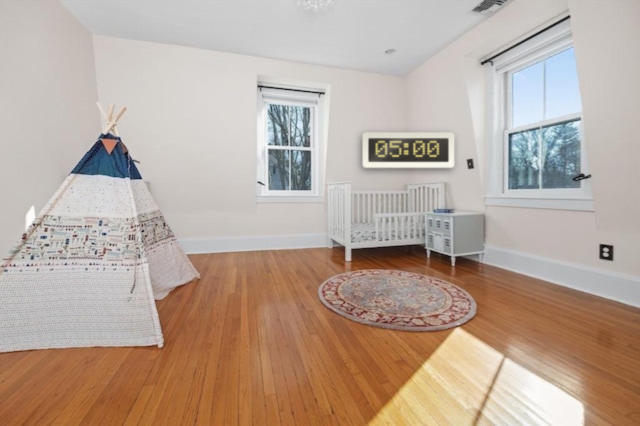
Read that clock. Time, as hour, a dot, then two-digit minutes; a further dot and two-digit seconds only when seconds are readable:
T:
5.00
